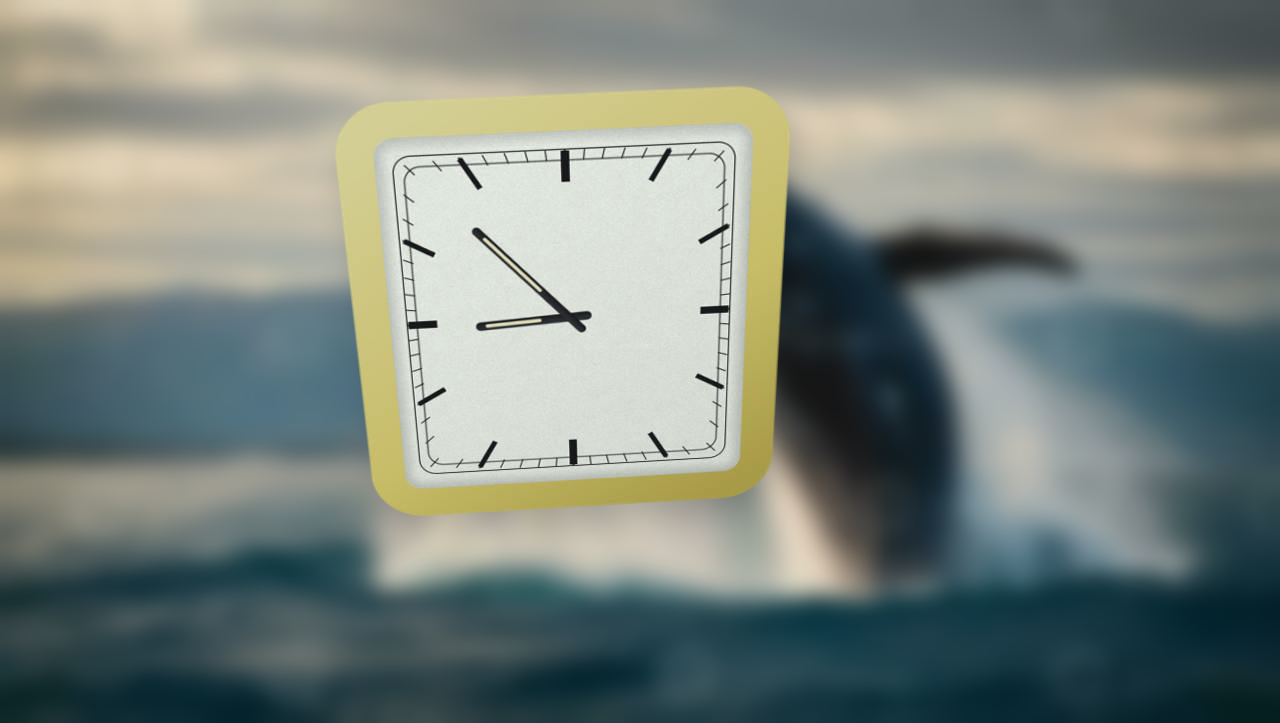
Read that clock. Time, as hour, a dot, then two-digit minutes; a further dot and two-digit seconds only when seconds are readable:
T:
8.53
